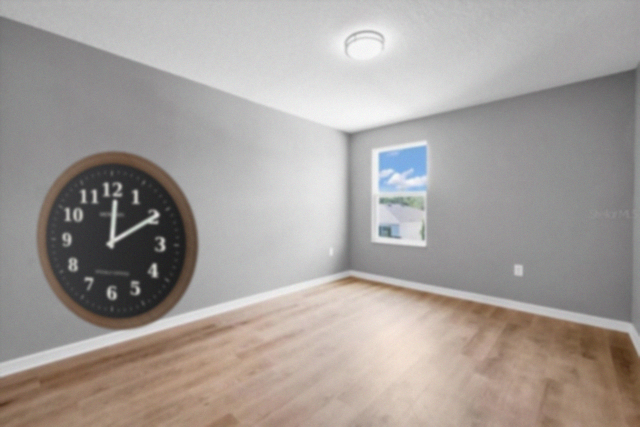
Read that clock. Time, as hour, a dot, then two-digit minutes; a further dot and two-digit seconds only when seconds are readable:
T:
12.10
